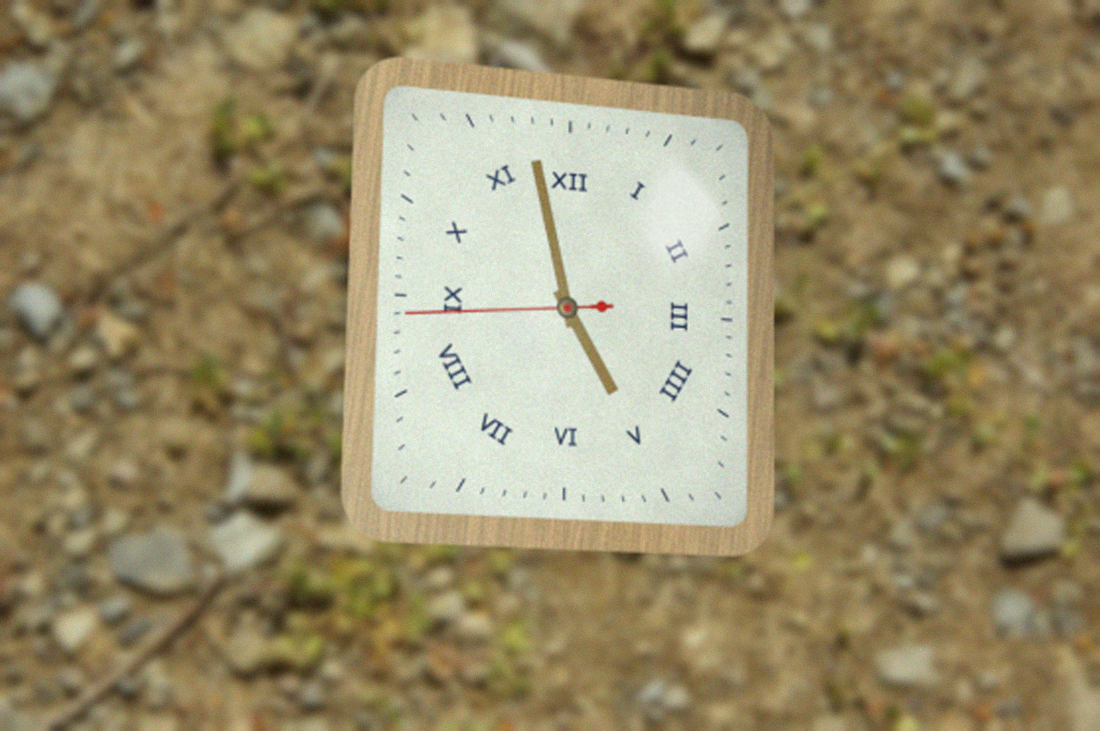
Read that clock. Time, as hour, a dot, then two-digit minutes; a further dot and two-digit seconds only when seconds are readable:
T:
4.57.44
